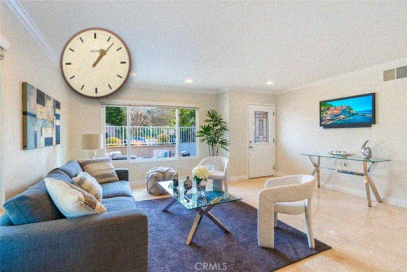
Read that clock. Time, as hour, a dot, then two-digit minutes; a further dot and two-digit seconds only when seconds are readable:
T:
1.07
